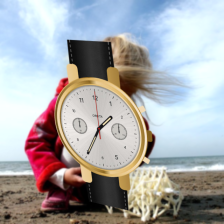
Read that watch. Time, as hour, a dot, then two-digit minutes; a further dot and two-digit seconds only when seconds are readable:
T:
1.35
